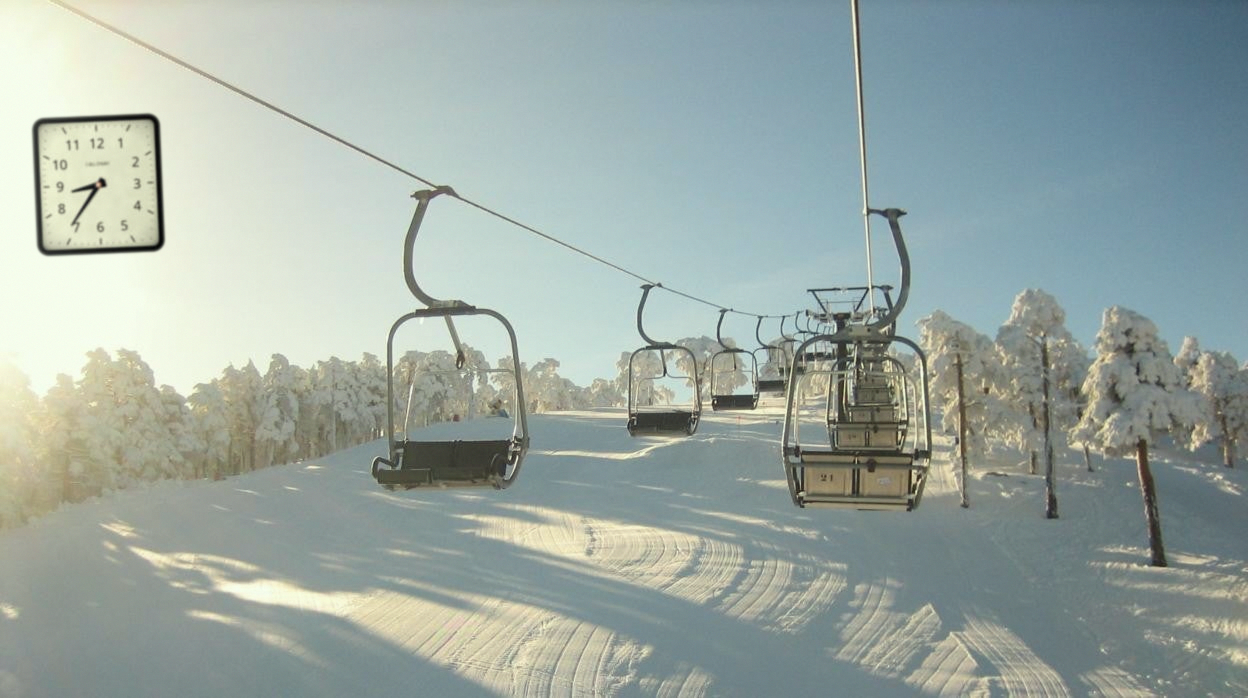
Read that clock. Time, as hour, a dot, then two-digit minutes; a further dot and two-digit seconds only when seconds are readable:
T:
8.36
